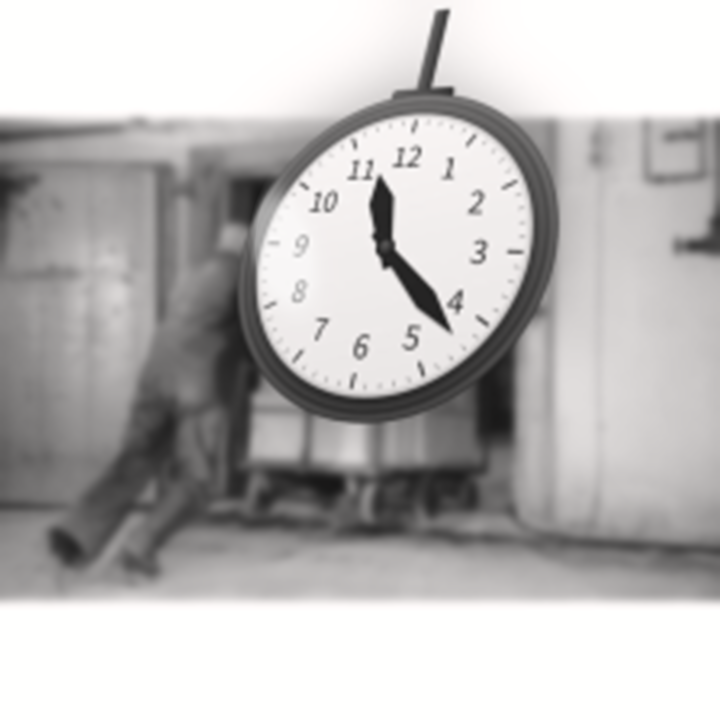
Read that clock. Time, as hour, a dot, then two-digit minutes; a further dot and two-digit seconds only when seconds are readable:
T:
11.22
